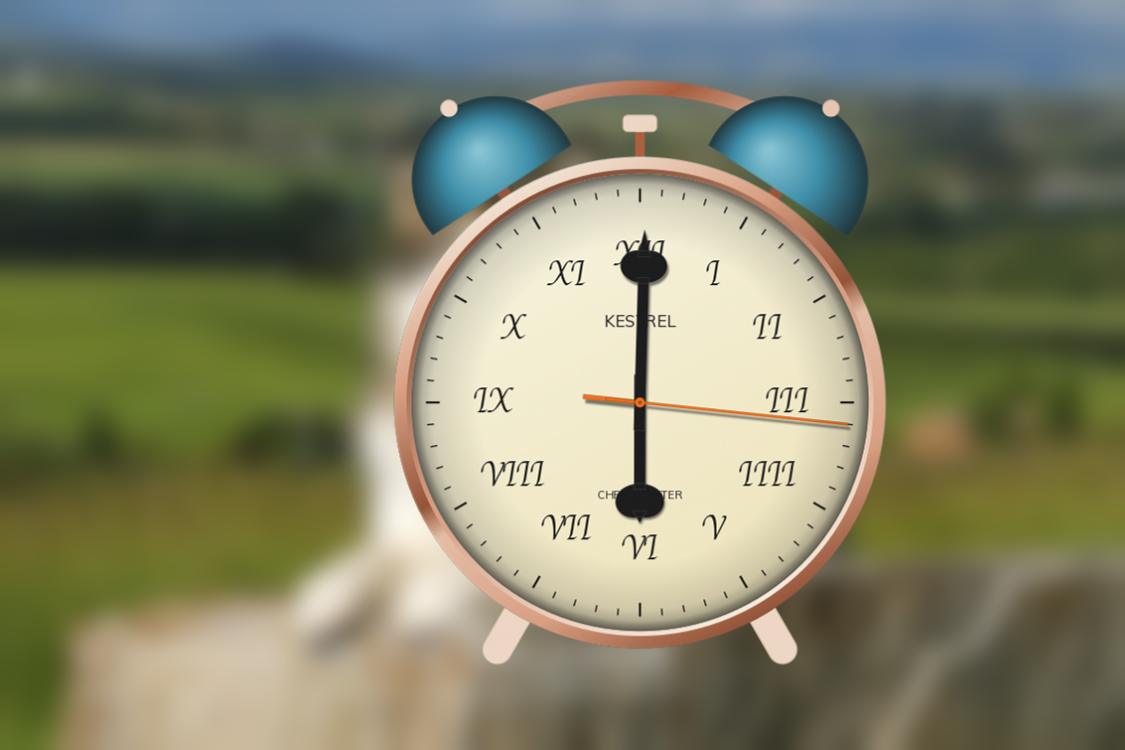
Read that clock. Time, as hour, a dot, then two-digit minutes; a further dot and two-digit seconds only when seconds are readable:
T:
6.00.16
